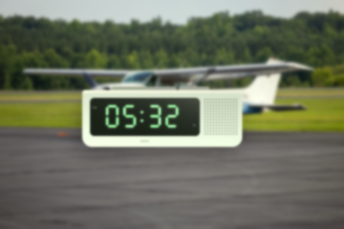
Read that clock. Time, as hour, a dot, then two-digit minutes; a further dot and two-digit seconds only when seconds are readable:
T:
5.32
